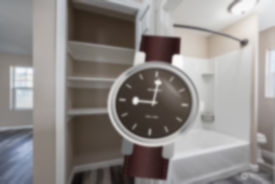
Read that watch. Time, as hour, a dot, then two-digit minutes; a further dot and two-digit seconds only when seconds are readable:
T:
9.01
